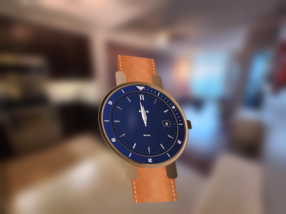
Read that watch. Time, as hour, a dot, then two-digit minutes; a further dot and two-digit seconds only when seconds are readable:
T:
11.59
